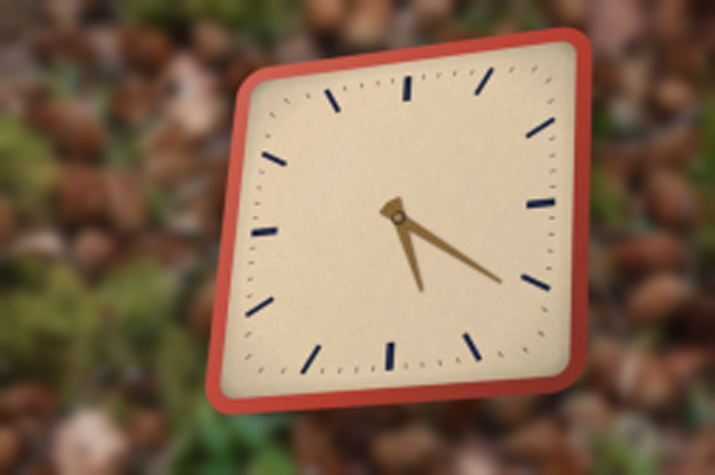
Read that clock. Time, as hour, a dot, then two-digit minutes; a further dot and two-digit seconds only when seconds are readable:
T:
5.21
